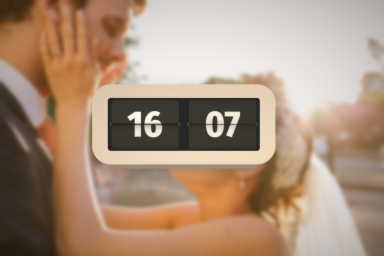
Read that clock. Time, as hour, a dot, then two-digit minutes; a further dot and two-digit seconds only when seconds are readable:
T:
16.07
